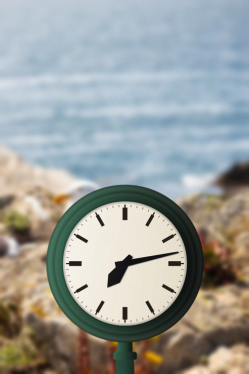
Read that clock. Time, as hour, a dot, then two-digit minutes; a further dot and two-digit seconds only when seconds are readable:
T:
7.13
